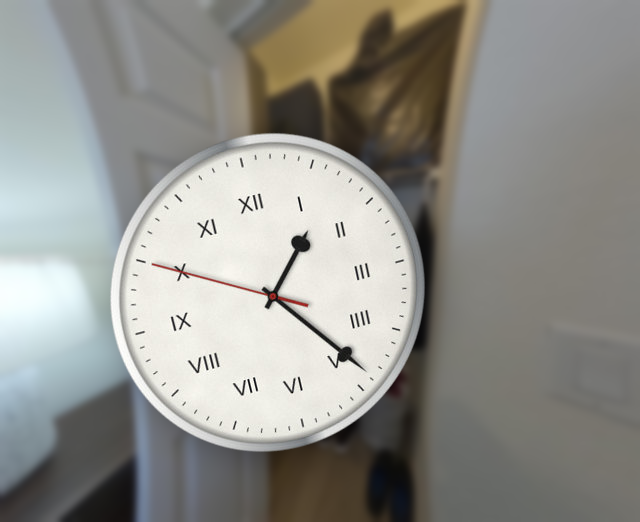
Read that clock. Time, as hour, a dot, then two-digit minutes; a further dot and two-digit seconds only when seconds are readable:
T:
1.23.50
